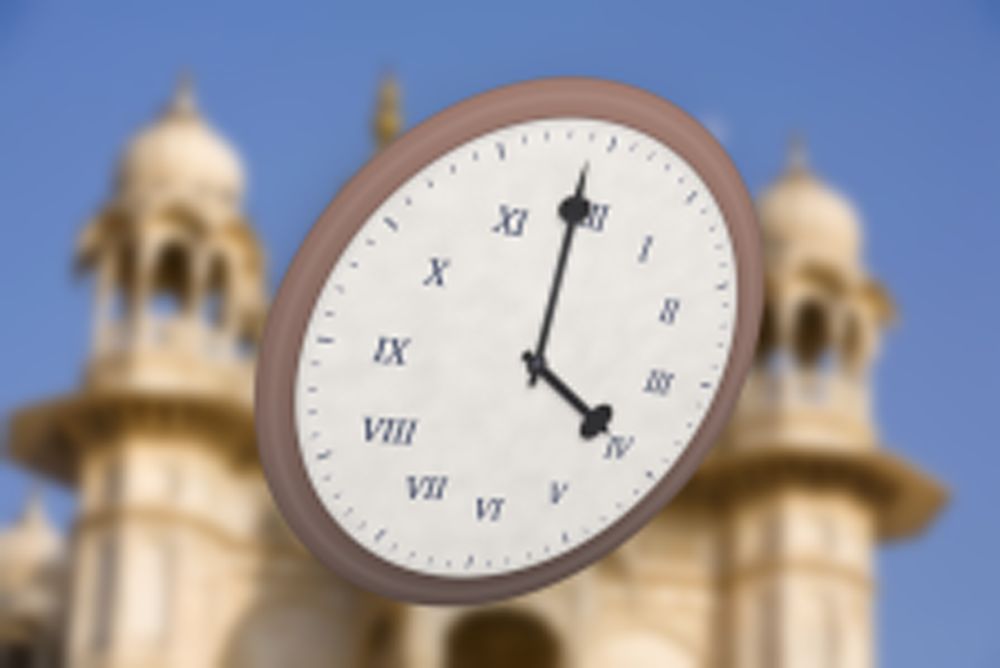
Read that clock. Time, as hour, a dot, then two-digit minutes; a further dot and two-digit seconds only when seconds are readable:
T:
3.59
